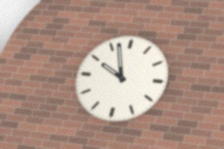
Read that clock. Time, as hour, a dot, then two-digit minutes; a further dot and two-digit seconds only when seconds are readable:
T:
9.57
